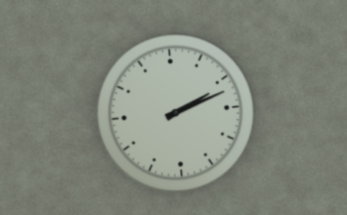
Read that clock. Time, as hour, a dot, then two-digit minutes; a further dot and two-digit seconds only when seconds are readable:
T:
2.12
